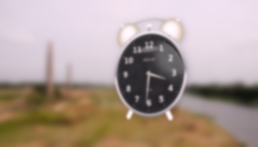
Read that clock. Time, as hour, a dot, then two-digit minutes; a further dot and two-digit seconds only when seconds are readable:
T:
3.31
